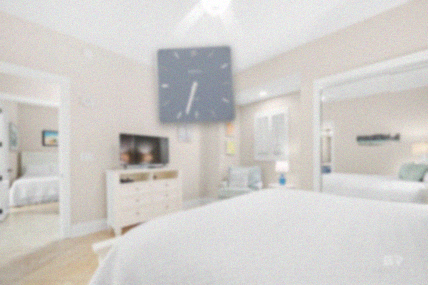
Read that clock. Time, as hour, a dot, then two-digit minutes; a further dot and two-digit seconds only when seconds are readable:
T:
6.33
